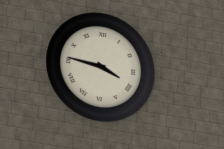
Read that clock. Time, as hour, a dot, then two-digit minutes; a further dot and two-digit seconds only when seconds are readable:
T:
3.46
